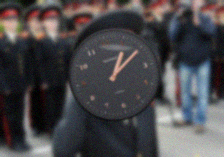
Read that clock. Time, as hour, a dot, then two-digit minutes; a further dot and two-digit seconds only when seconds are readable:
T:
1.10
